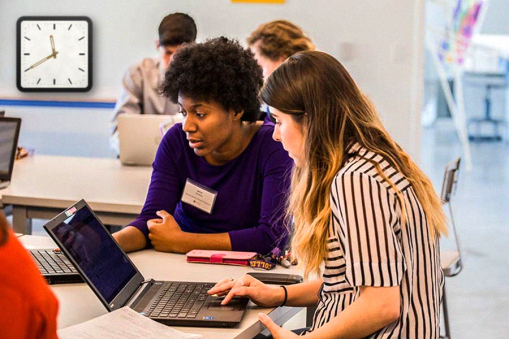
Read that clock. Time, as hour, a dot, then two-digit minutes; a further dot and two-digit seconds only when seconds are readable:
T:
11.40
